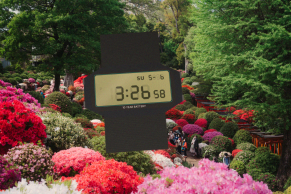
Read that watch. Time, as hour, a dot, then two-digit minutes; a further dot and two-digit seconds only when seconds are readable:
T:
3.26.58
